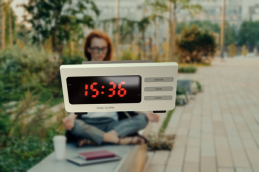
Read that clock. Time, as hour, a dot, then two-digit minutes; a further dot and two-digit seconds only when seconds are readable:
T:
15.36
